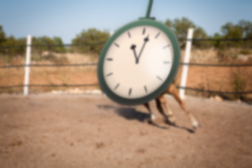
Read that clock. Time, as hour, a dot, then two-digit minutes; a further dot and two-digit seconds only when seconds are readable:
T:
11.02
